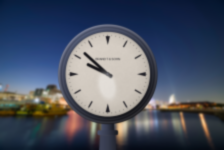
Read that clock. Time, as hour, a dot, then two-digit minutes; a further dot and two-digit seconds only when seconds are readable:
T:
9.52
